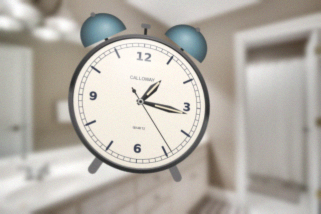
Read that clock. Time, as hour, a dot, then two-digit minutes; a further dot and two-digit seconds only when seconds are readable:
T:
1.16.24
